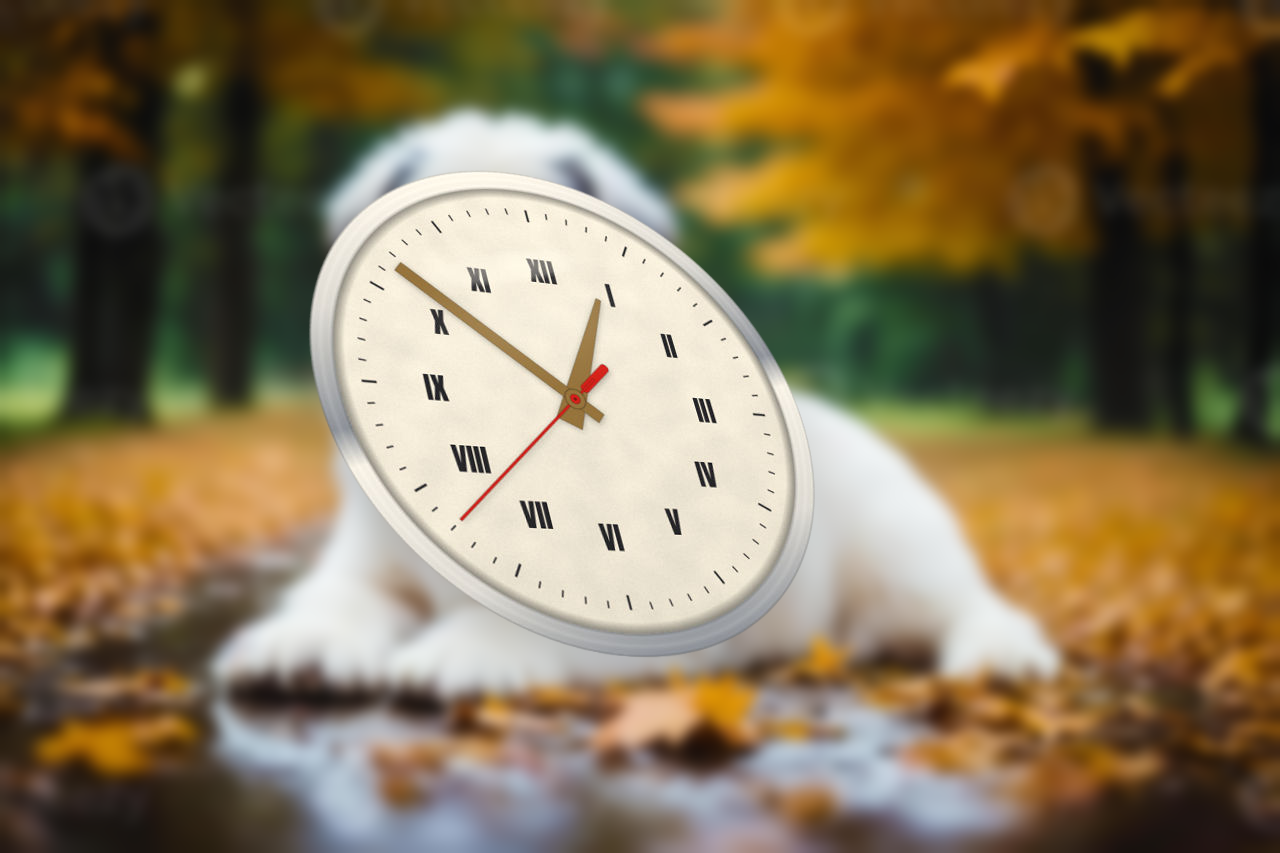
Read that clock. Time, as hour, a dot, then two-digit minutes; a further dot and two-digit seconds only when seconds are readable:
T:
12.51.38
